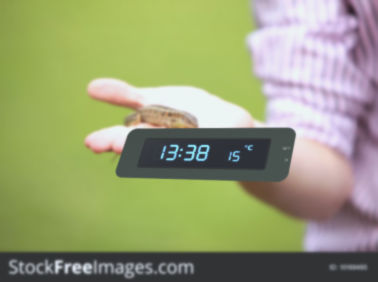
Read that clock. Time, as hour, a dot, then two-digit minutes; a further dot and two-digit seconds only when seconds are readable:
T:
13.38
